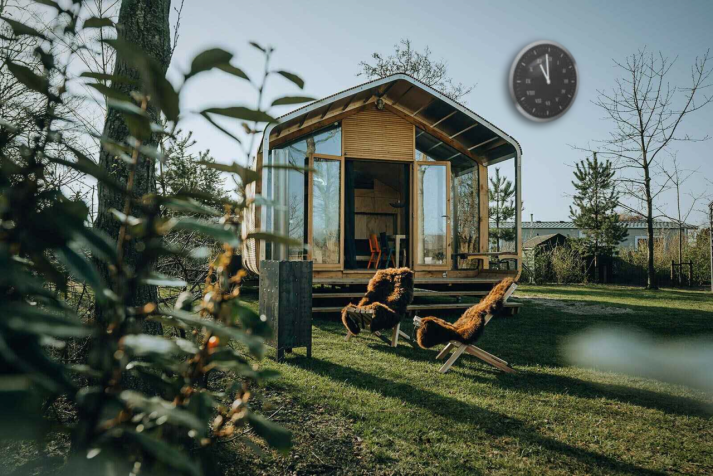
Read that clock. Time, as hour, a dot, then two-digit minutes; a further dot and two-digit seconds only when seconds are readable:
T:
10.59
